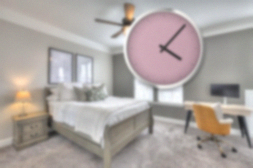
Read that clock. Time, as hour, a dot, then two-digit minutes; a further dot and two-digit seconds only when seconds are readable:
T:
4.07
